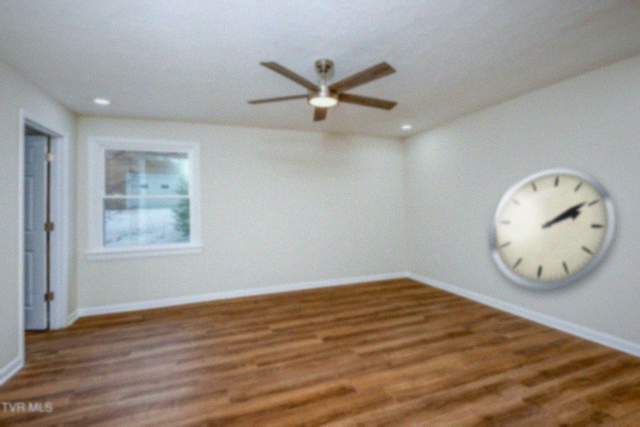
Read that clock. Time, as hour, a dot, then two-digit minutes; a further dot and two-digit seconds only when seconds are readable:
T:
2.09
